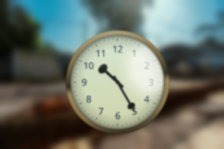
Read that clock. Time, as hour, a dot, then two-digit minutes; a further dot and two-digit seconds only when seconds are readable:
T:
10.25
